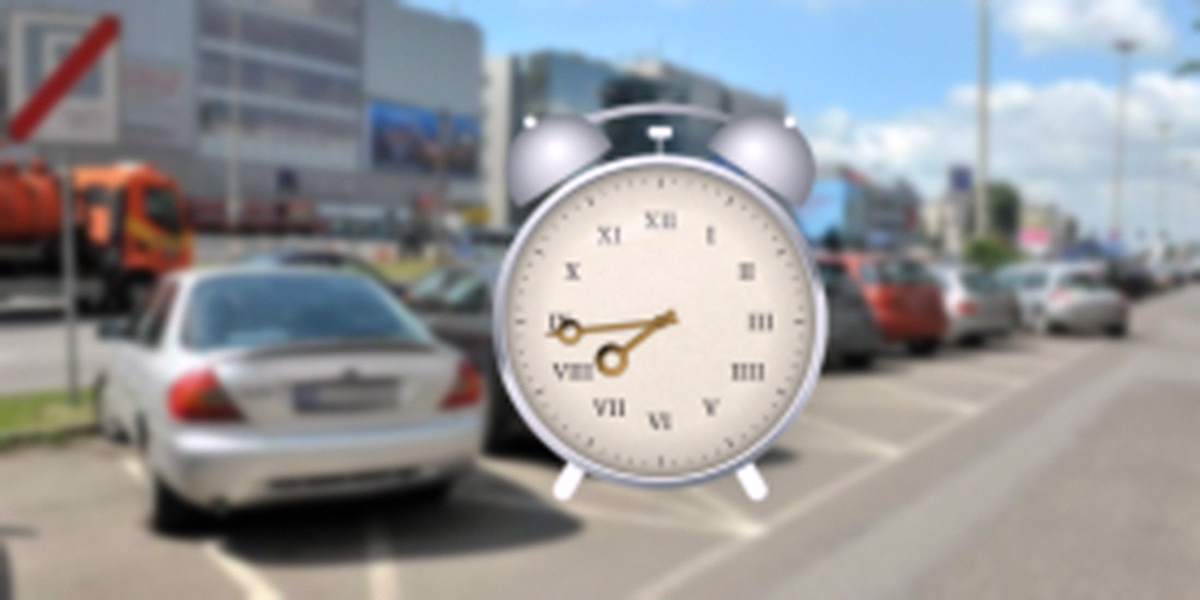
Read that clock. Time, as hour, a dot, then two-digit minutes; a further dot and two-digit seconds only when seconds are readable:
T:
7.44
